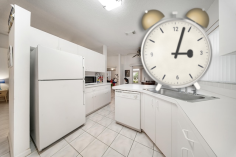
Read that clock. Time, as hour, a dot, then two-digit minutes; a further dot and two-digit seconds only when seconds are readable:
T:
3.03
